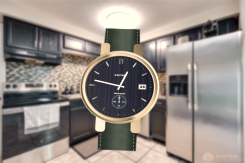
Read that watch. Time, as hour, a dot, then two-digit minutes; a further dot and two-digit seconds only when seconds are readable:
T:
12.47
